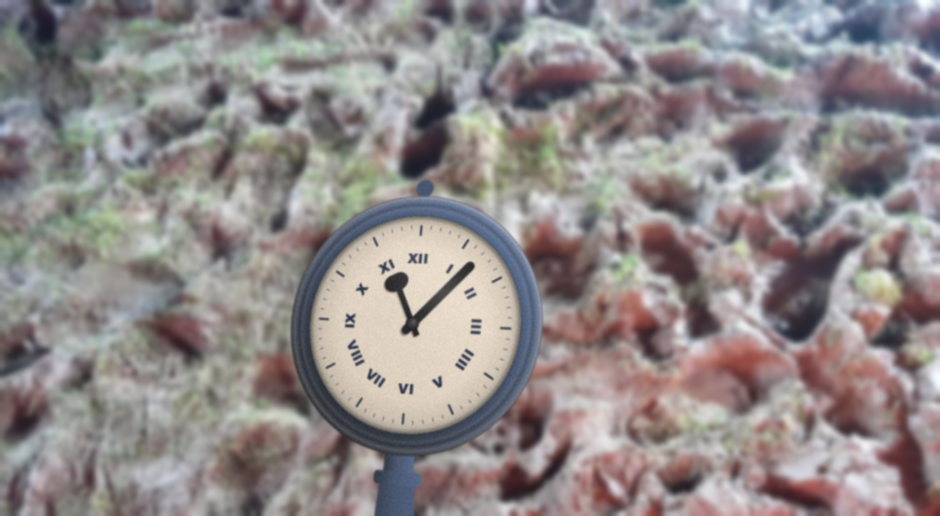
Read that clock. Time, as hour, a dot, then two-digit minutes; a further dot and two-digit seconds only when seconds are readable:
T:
11.07
